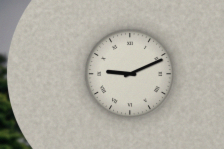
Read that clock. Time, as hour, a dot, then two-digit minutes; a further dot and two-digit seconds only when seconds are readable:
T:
9.11
